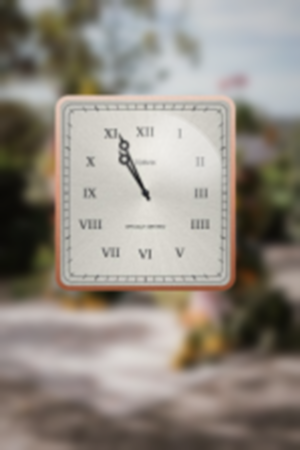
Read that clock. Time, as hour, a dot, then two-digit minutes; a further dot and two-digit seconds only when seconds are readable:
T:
10.56
